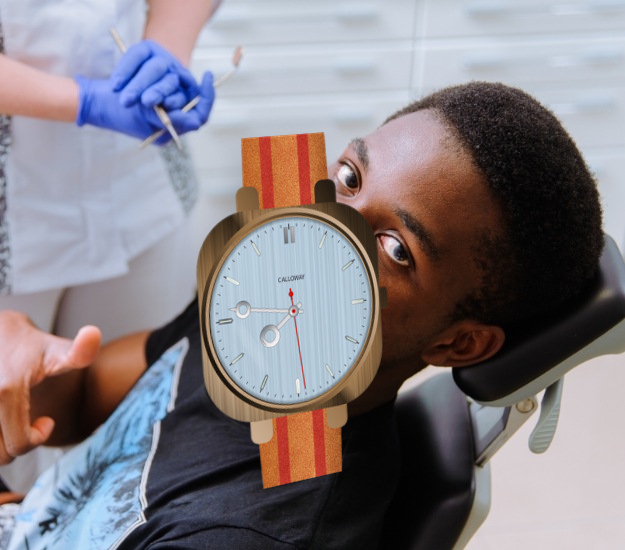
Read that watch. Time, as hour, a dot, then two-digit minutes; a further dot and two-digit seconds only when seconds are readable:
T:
7.46.29
